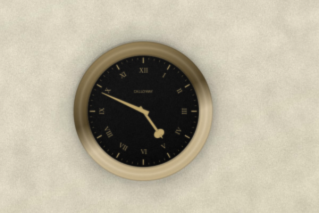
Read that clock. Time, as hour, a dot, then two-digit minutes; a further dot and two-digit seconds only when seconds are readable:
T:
4.49
